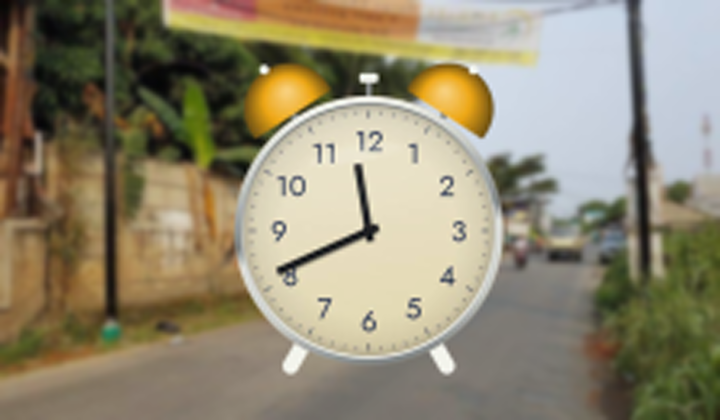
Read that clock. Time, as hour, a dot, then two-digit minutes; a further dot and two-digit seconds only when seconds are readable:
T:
11.41
